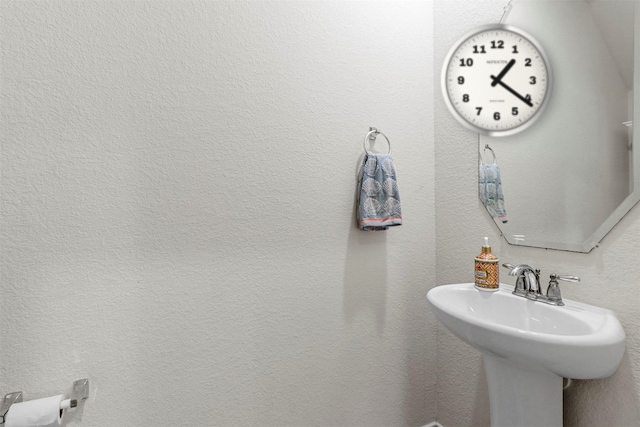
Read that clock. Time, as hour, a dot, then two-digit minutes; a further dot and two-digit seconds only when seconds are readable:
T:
1.21
